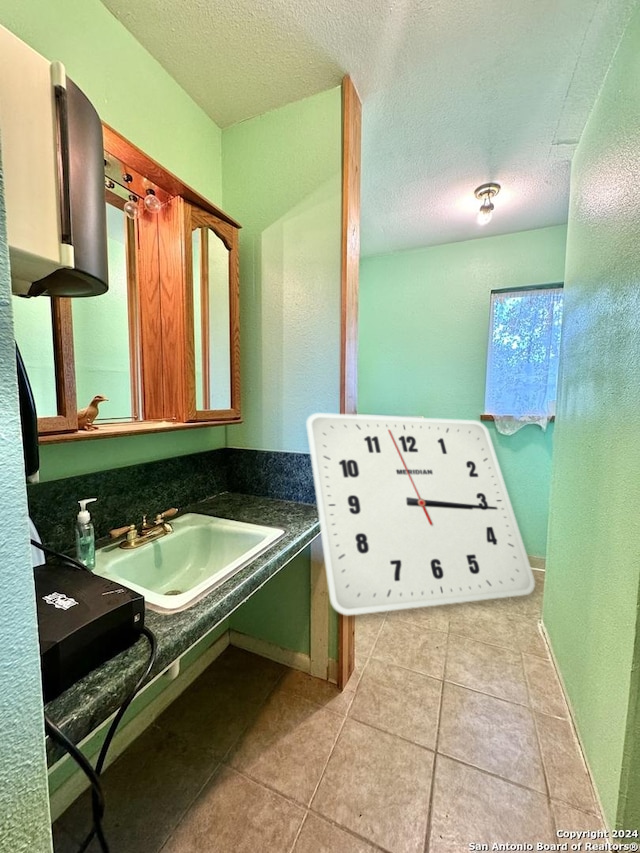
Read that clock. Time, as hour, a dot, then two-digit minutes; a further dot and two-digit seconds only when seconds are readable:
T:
3.15.58
